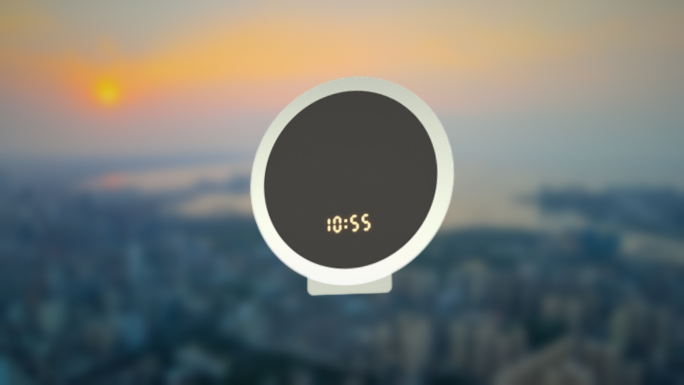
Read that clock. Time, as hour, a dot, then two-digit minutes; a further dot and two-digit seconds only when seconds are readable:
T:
10.55
